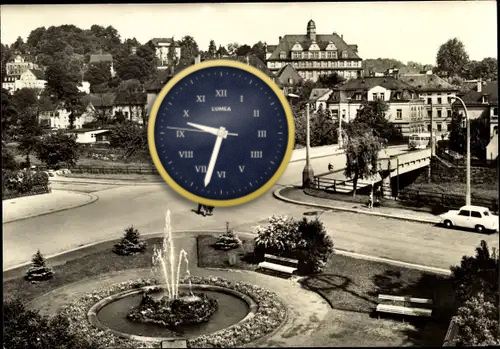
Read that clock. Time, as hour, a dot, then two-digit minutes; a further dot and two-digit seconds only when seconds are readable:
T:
9.32.46
